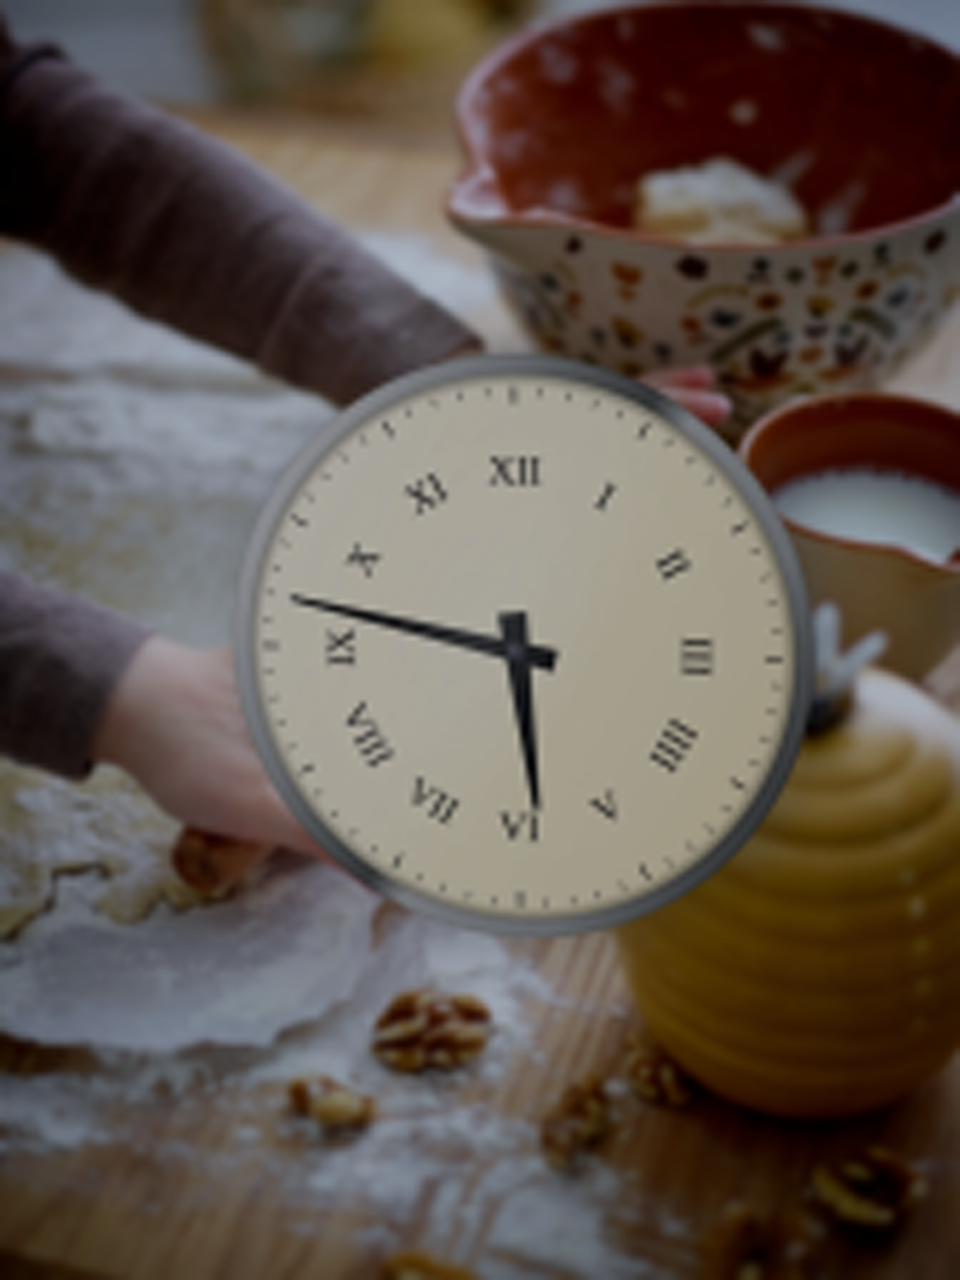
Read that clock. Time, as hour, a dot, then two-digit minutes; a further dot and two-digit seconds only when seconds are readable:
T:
5.47
